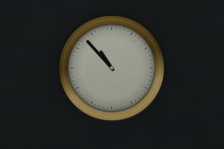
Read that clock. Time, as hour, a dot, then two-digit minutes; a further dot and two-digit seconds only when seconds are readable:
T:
10.53
